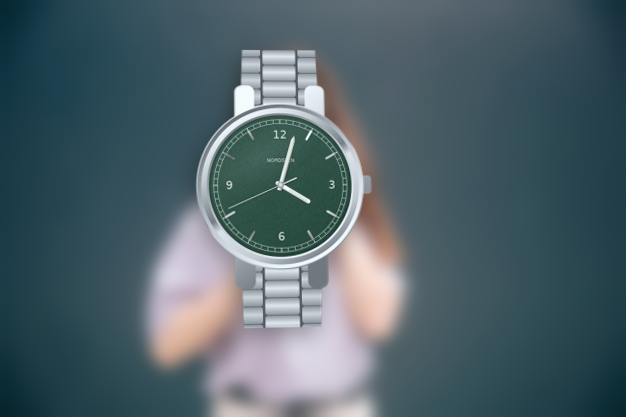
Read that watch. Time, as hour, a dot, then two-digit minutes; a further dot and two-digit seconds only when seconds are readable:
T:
4.02.41
